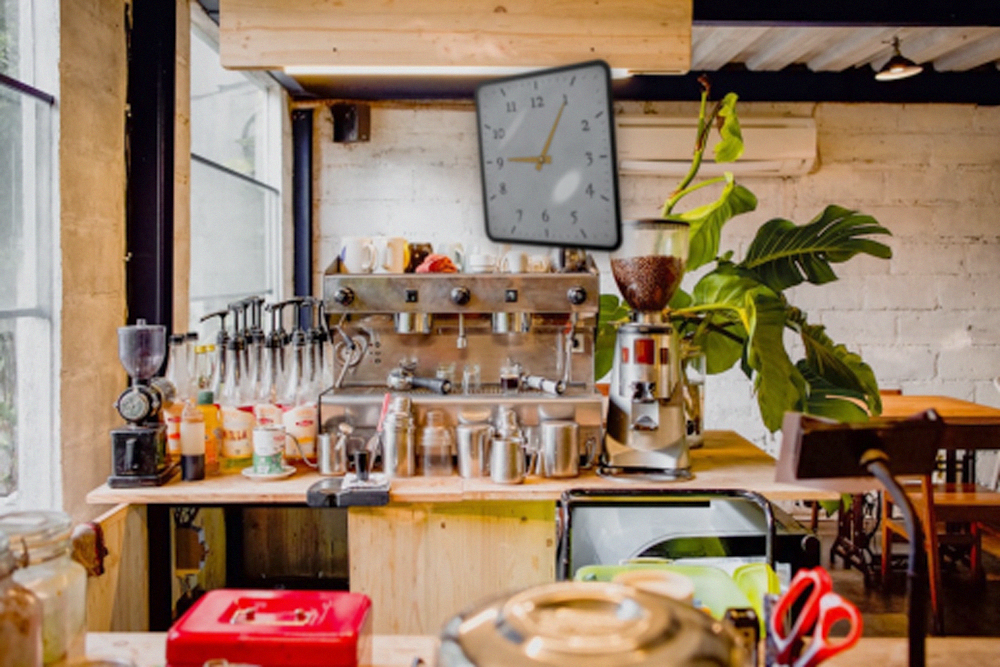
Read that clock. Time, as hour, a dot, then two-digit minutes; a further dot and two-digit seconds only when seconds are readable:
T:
9.05
